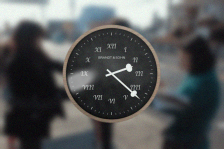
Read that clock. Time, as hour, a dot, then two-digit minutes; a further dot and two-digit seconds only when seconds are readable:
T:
2.22
